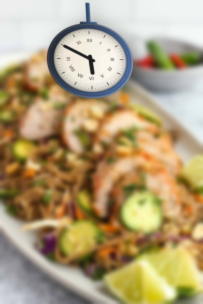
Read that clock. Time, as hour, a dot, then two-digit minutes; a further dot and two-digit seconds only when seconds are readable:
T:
5.50
